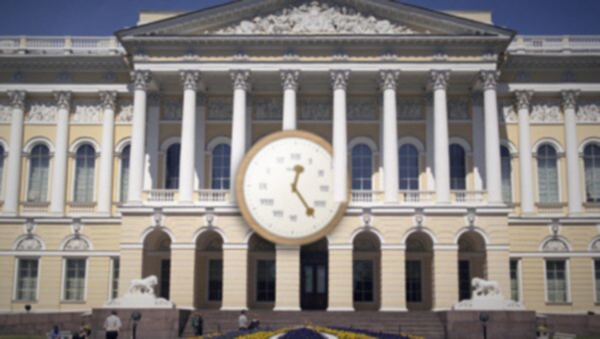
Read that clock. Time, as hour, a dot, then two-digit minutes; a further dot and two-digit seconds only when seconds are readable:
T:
12.24
